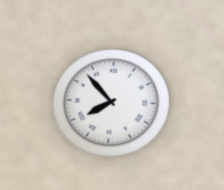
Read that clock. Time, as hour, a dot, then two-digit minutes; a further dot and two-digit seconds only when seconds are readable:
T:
7.53
